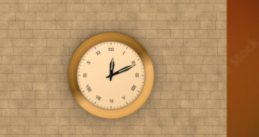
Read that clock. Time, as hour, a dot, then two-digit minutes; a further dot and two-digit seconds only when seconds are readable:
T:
12.11
